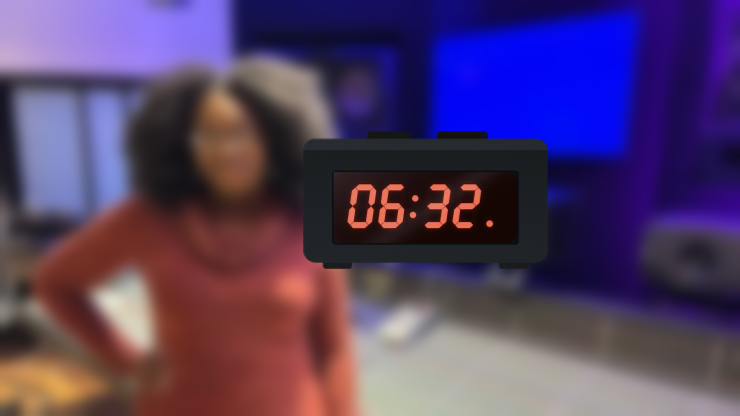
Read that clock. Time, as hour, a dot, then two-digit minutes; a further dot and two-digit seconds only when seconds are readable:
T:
6.32
